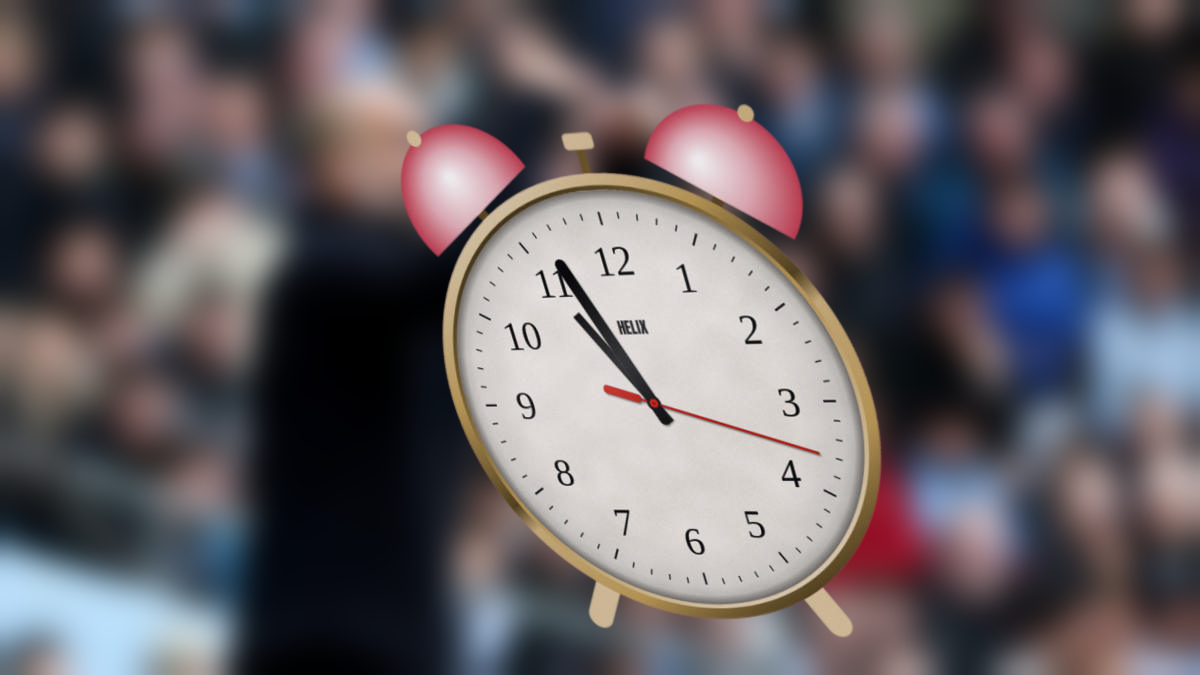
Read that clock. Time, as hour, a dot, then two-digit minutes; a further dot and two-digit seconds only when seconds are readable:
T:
10.56.18
